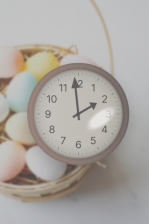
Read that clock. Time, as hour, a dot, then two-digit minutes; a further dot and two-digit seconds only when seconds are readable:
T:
1.59
